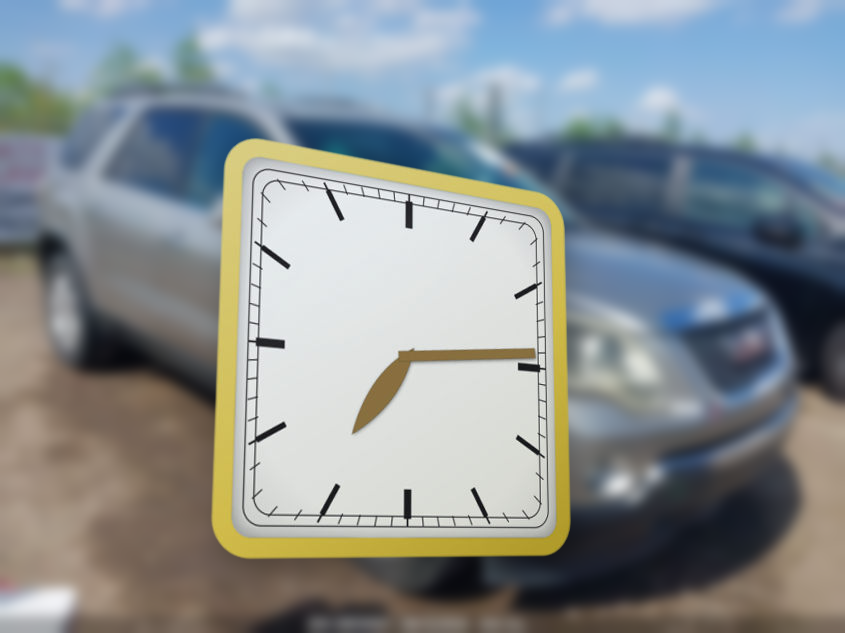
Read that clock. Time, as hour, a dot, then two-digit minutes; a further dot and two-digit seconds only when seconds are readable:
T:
7.14
